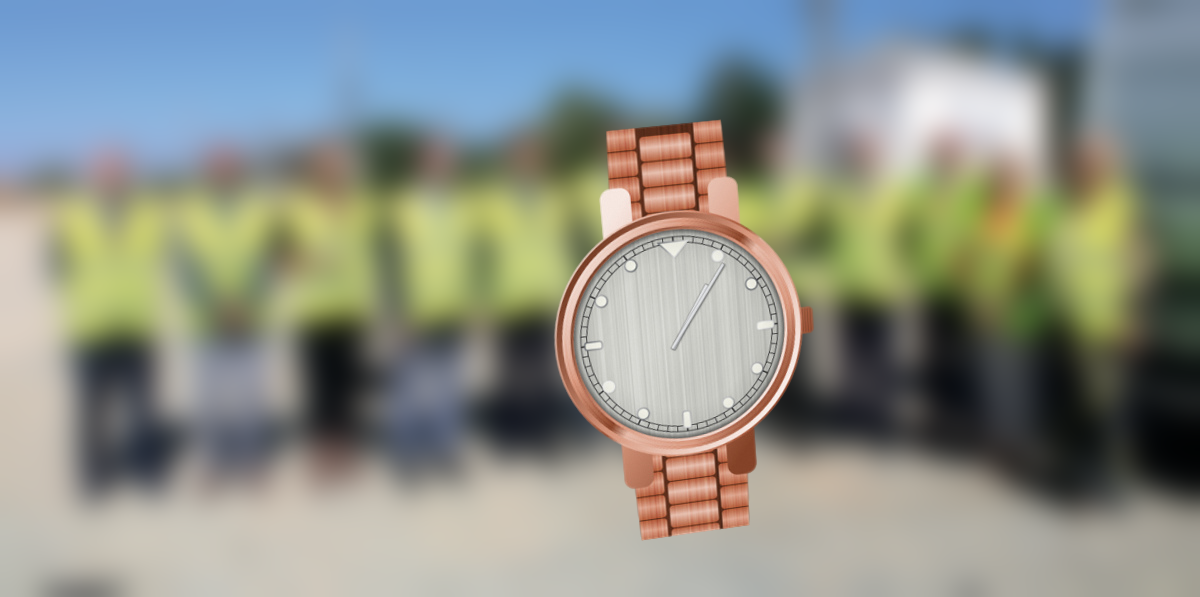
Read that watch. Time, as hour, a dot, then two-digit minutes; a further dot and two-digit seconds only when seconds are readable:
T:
1.06
